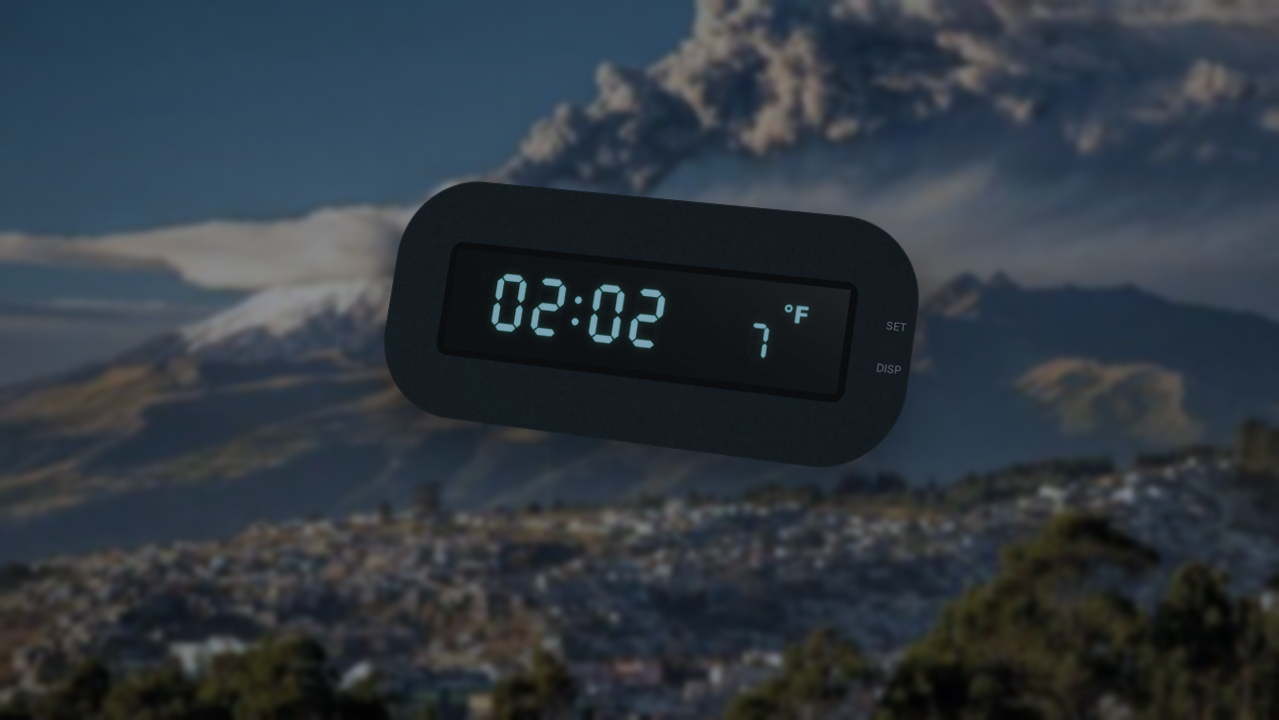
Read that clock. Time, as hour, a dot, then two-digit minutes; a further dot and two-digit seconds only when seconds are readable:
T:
2.02
